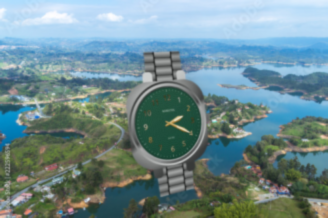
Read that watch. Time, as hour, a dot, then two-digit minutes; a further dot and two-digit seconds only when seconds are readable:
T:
2.20
